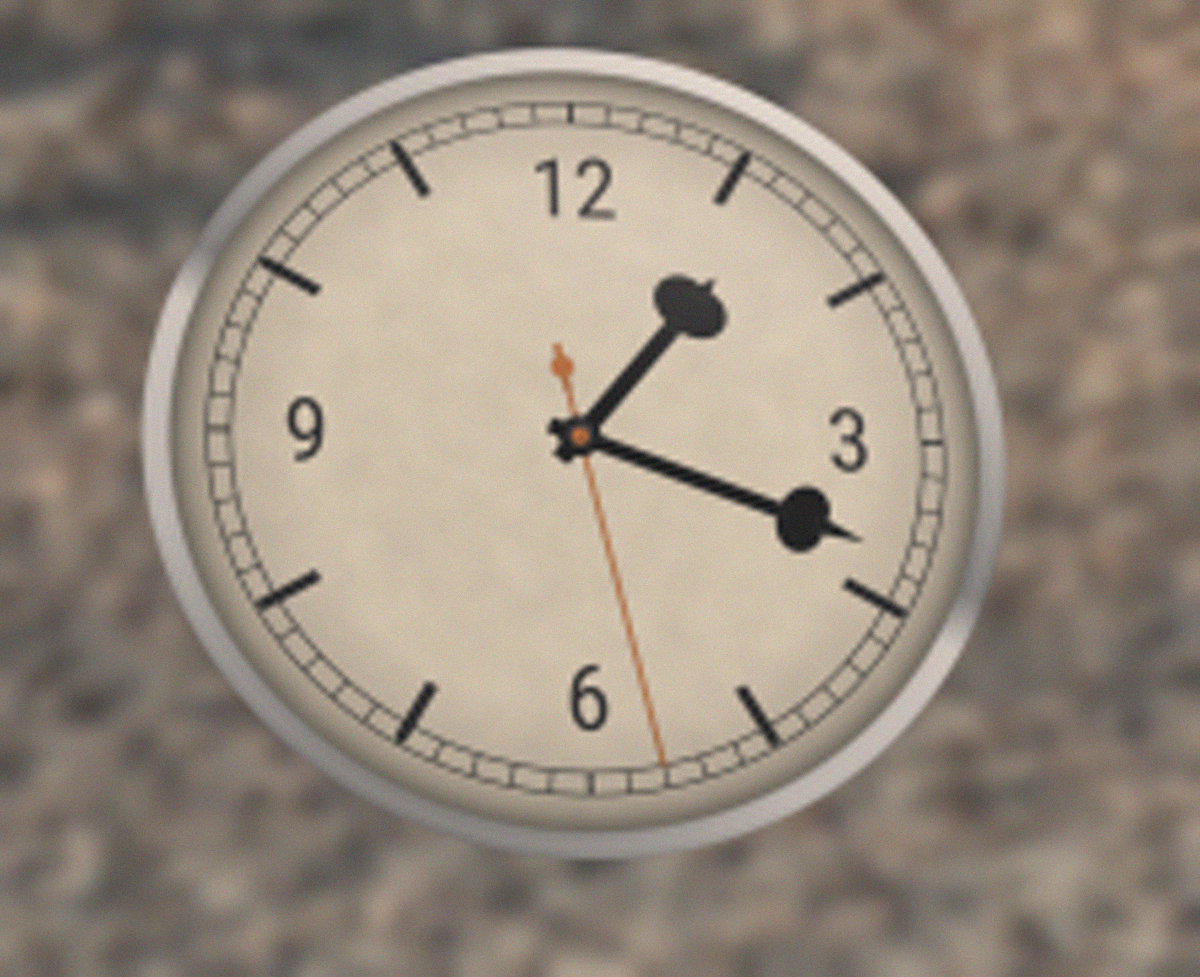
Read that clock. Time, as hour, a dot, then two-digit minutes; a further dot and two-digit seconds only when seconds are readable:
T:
1.18.28
